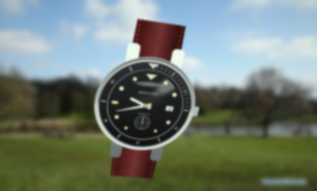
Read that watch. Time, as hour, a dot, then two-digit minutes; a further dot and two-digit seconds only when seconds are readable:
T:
9.42
